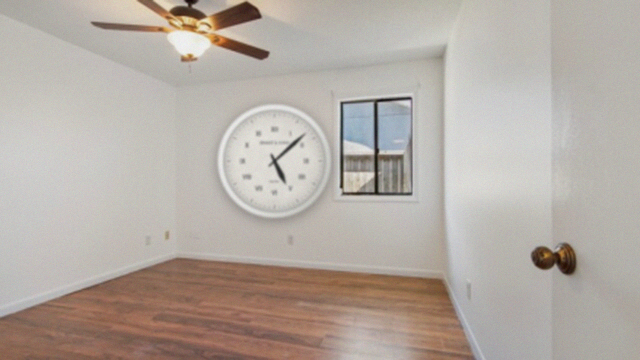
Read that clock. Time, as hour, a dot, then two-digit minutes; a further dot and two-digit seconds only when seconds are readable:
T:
5.08
